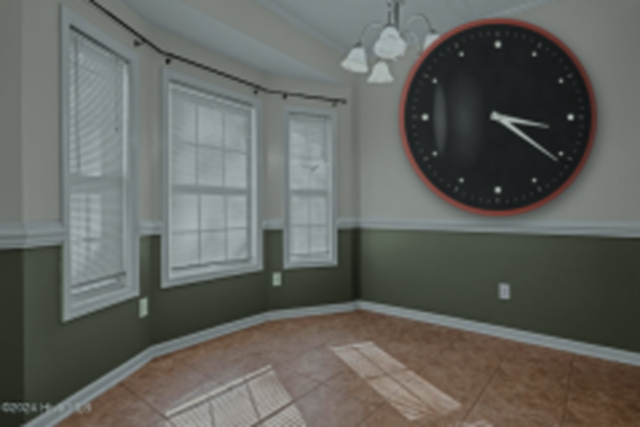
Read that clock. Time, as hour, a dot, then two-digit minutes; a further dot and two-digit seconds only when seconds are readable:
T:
3.21
